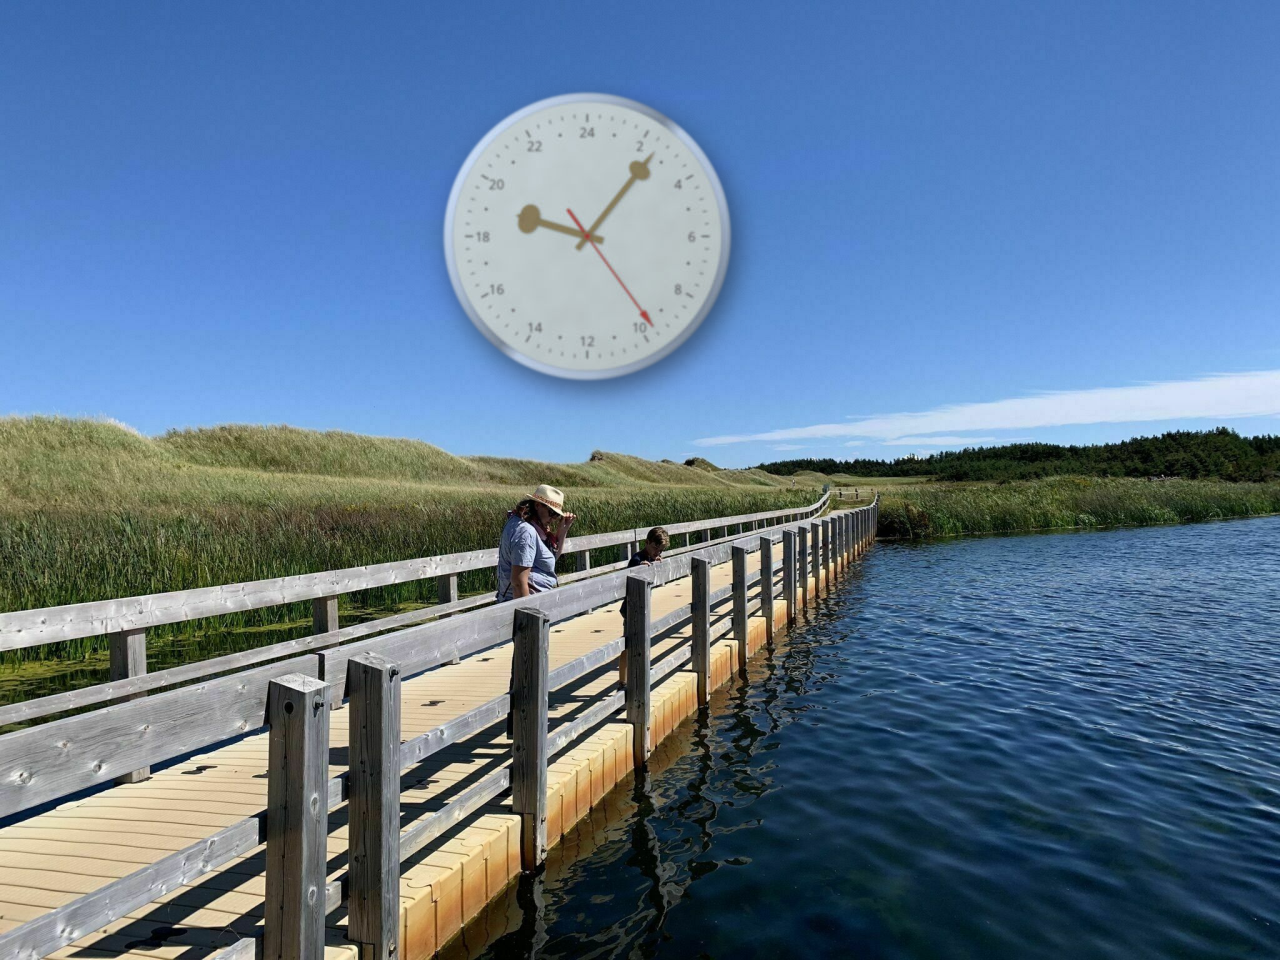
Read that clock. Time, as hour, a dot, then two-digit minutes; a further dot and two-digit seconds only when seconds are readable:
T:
19.06.24
